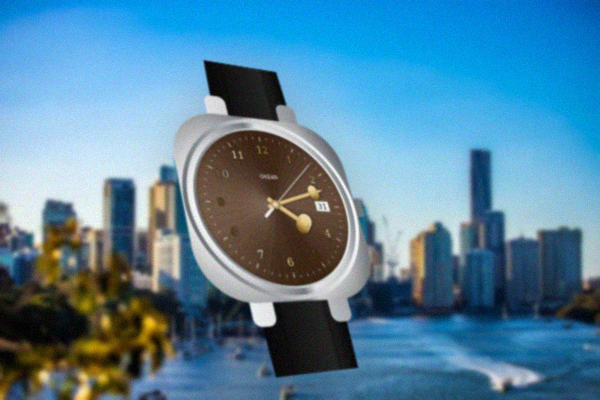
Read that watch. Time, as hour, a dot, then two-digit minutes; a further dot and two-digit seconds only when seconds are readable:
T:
4.12.08
